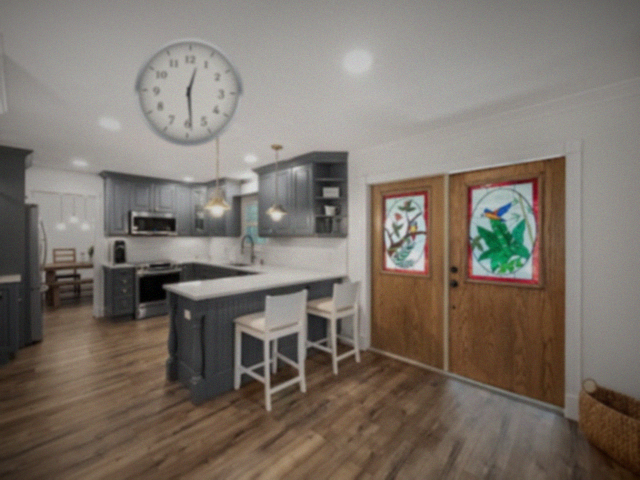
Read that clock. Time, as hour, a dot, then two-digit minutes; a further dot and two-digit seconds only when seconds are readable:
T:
12.29
